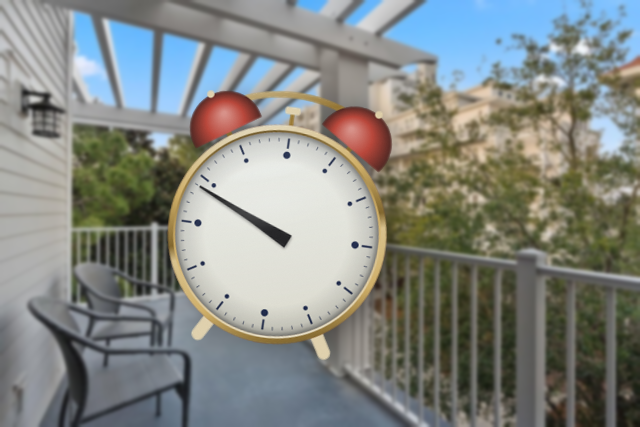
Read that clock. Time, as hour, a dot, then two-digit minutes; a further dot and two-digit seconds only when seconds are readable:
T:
9.49
